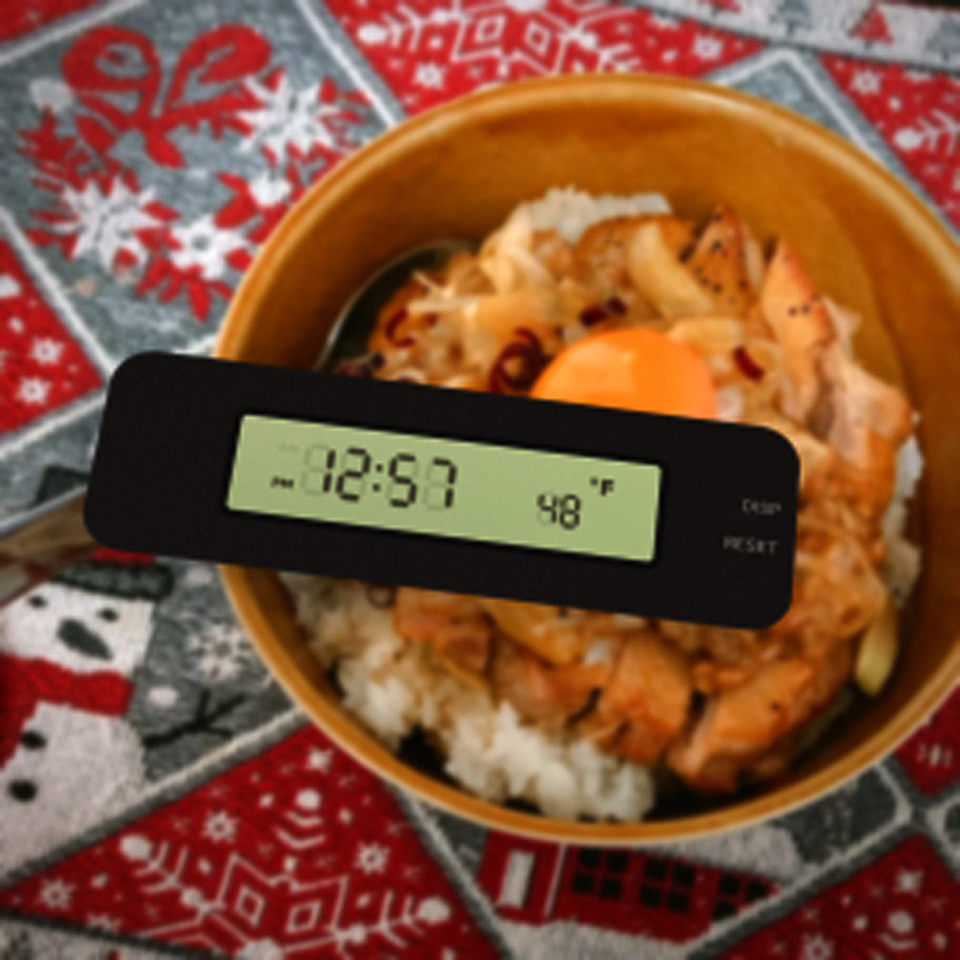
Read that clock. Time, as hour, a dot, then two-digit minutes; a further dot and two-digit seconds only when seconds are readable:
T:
12.57
